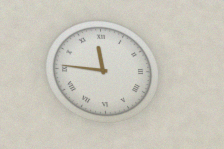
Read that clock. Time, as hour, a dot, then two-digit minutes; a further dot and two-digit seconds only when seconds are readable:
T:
11.46
